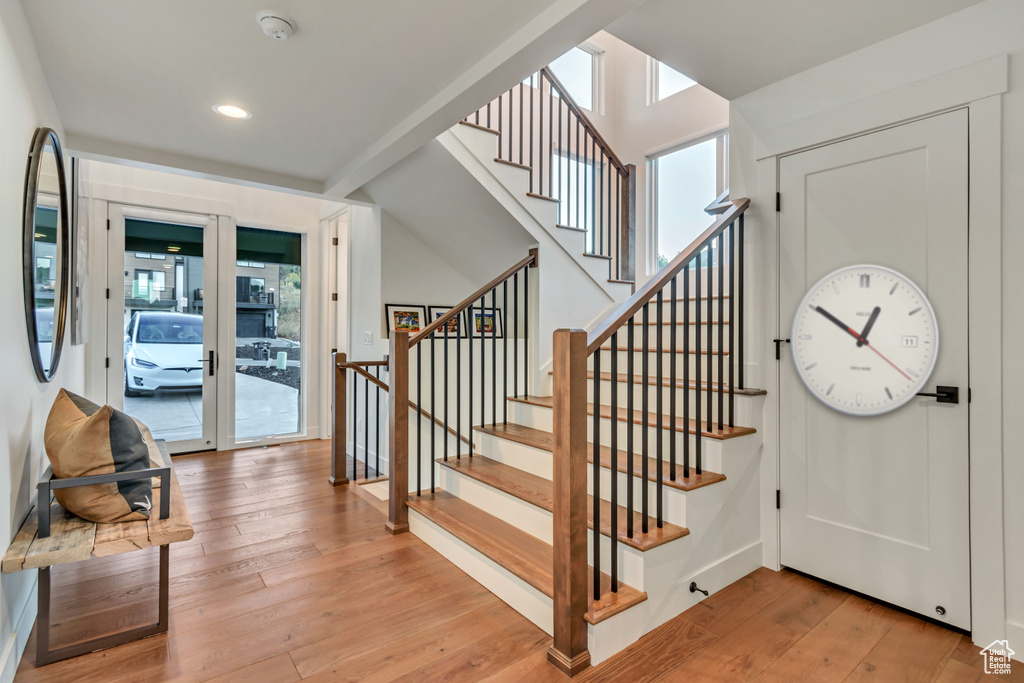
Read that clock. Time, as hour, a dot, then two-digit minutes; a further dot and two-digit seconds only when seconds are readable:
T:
12.50.21
